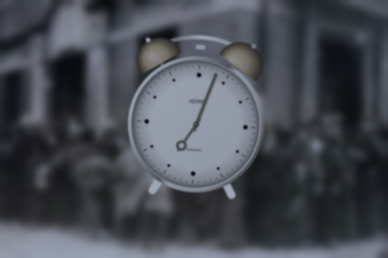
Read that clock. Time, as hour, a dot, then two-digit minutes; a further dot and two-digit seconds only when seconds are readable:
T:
7.03
